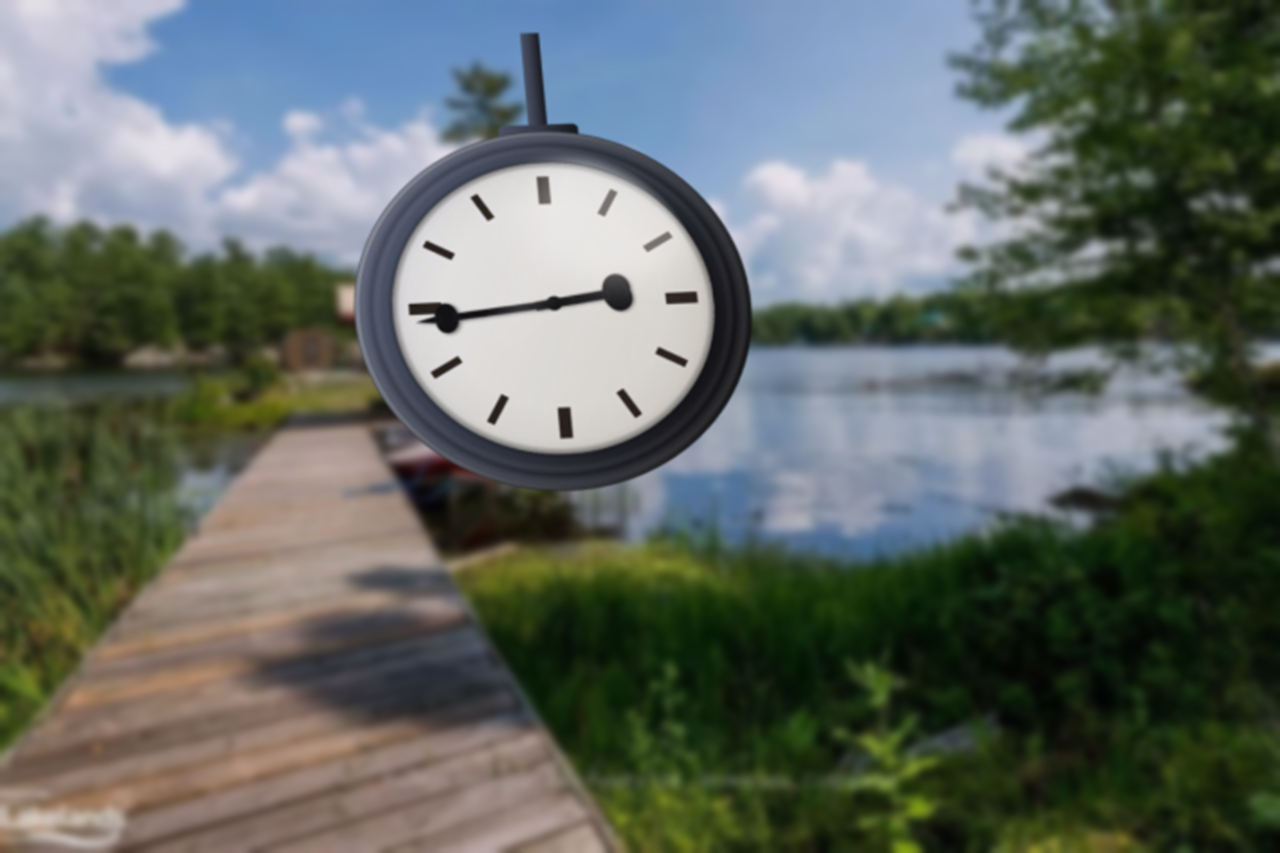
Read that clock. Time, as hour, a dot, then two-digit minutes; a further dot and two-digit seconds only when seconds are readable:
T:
2.44
